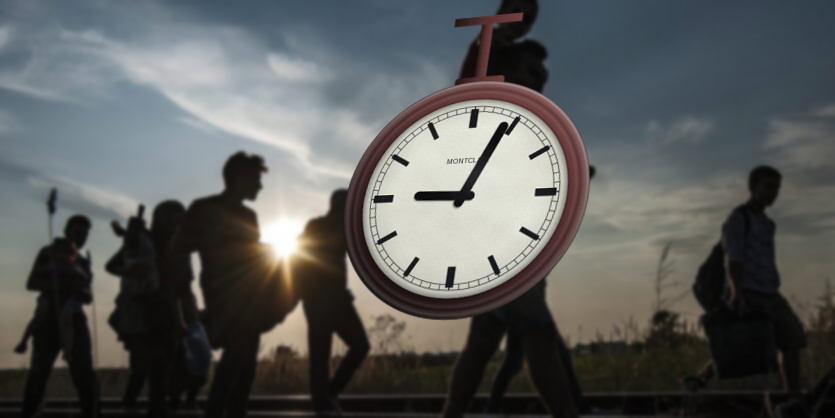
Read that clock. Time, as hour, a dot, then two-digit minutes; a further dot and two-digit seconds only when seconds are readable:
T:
9.04
